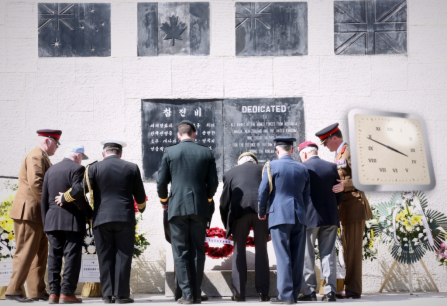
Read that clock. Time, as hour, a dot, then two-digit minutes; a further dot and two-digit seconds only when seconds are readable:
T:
3.49
